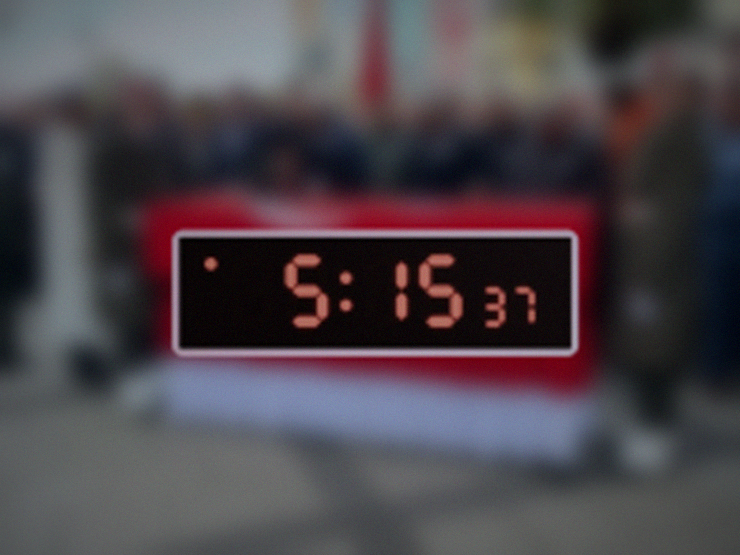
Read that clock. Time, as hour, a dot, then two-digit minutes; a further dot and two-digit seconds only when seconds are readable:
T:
5.15.37
